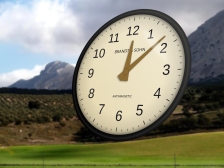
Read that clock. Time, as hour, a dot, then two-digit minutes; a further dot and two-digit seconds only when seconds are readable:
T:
12.08
